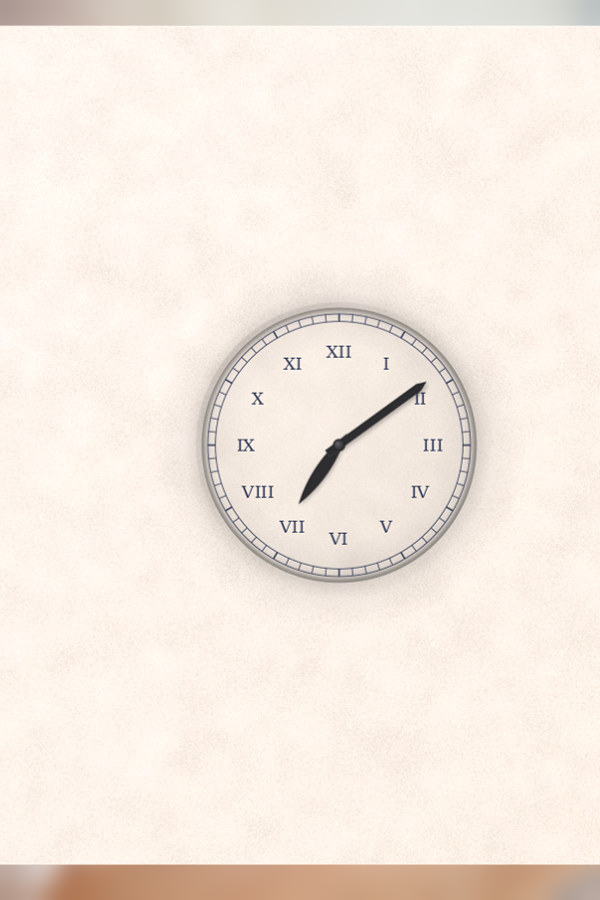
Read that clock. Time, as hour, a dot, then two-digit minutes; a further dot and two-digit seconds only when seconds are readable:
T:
7.09
